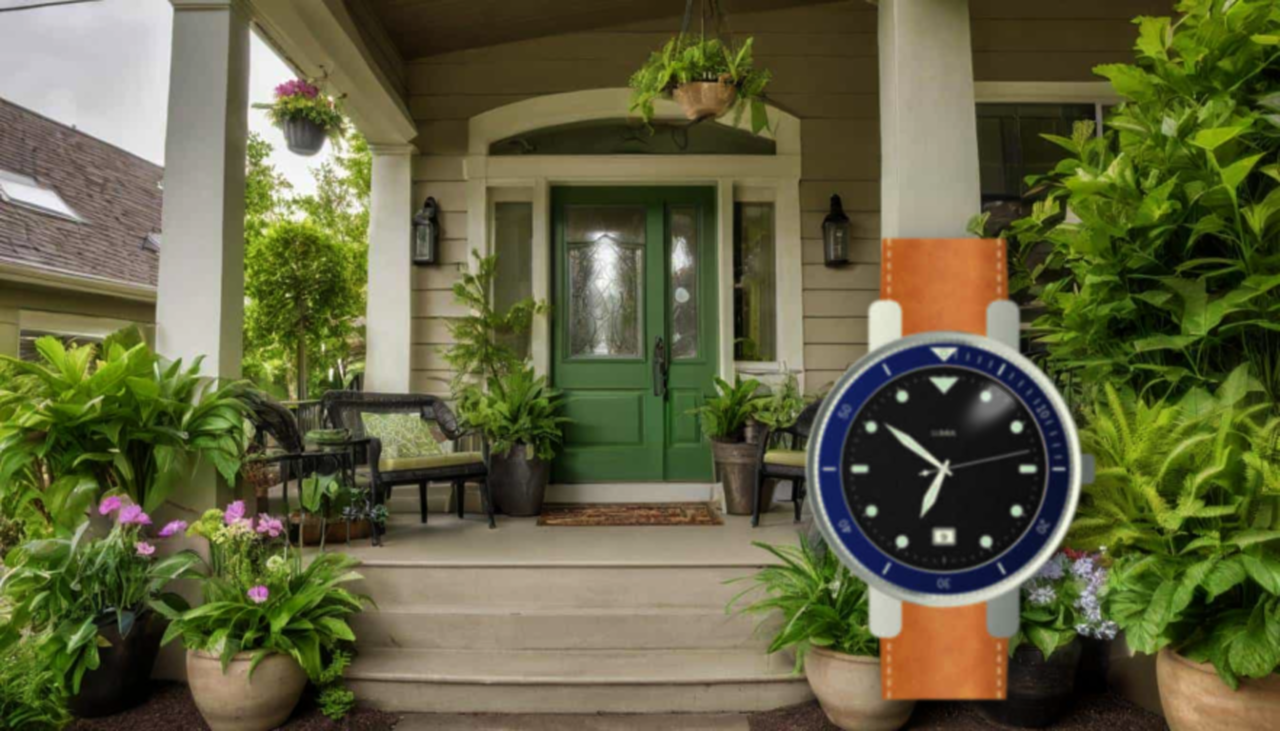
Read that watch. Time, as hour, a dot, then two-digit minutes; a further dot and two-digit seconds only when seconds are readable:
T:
6.51.13
